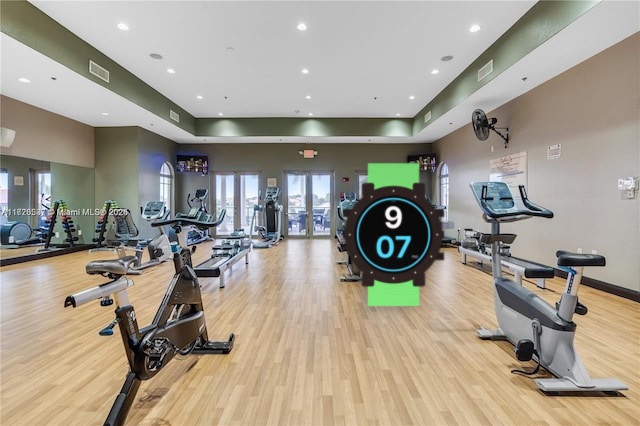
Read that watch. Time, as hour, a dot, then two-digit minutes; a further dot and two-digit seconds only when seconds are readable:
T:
9.07
